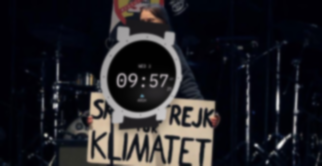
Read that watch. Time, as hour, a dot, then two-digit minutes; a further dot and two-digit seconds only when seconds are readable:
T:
9.57
